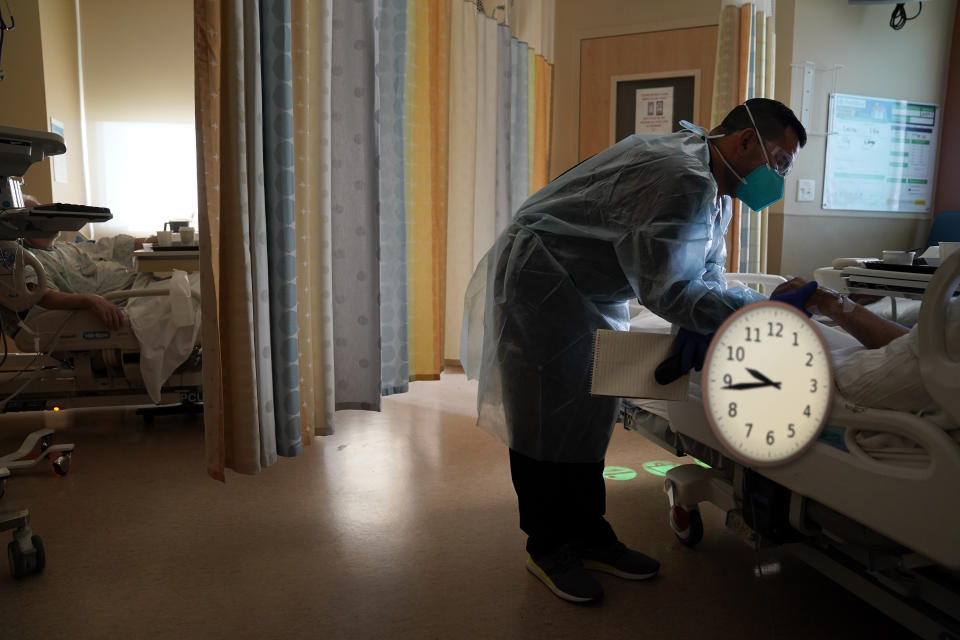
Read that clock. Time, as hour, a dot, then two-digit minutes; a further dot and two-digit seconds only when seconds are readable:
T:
9.44
